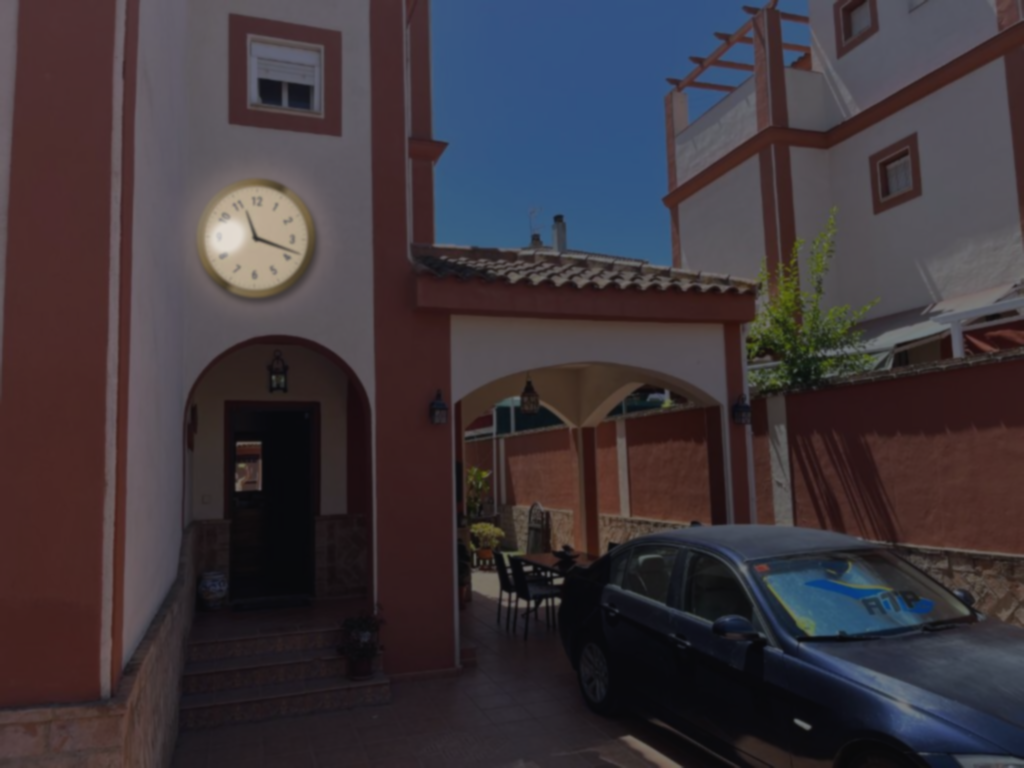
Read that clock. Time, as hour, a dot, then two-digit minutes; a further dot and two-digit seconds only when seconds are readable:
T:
11.18
